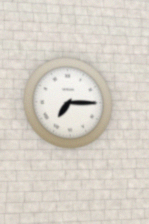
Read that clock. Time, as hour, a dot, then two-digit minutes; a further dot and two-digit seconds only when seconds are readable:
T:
7.15
